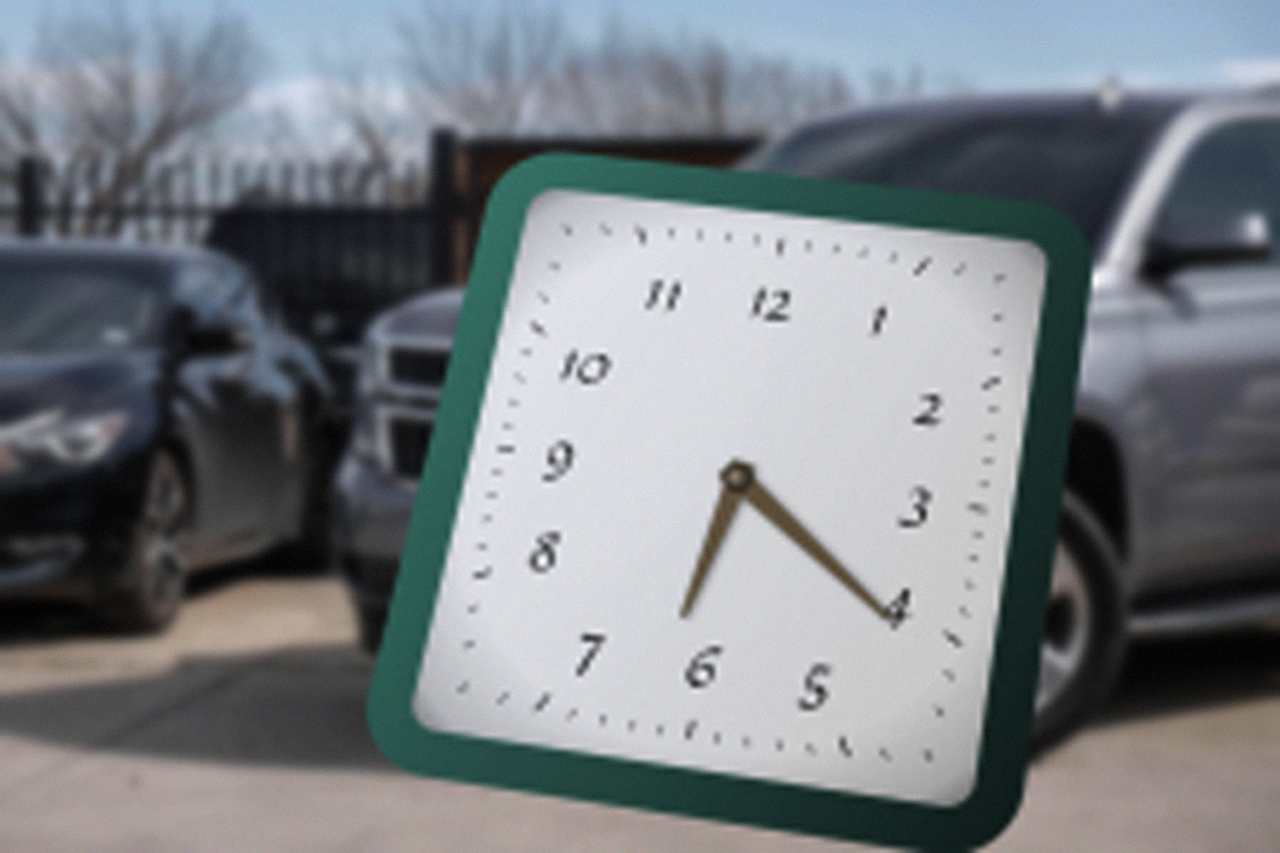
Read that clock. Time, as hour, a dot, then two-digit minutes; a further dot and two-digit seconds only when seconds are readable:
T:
6.21
